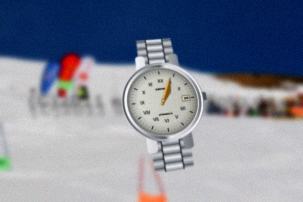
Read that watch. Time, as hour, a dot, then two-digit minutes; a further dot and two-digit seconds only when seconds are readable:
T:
1.04
